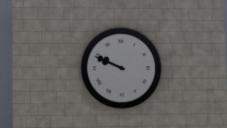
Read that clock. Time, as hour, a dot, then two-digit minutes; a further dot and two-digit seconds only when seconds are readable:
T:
9.49
